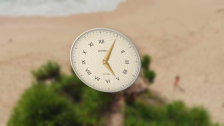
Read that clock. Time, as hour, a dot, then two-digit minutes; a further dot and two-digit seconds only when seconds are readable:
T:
5.05
